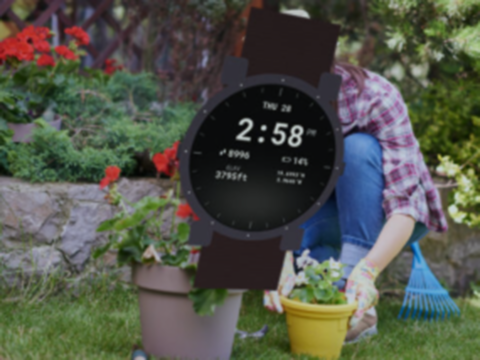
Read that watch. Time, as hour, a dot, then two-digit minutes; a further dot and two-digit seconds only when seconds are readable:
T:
2.58
